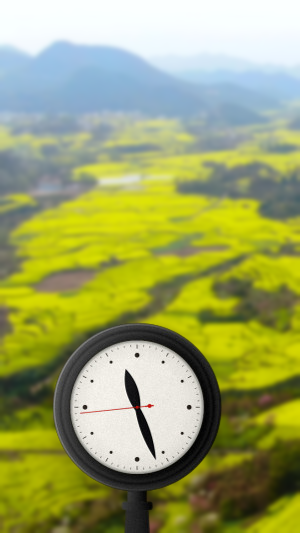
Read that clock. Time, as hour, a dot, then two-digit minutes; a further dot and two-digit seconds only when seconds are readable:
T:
11.26.44
